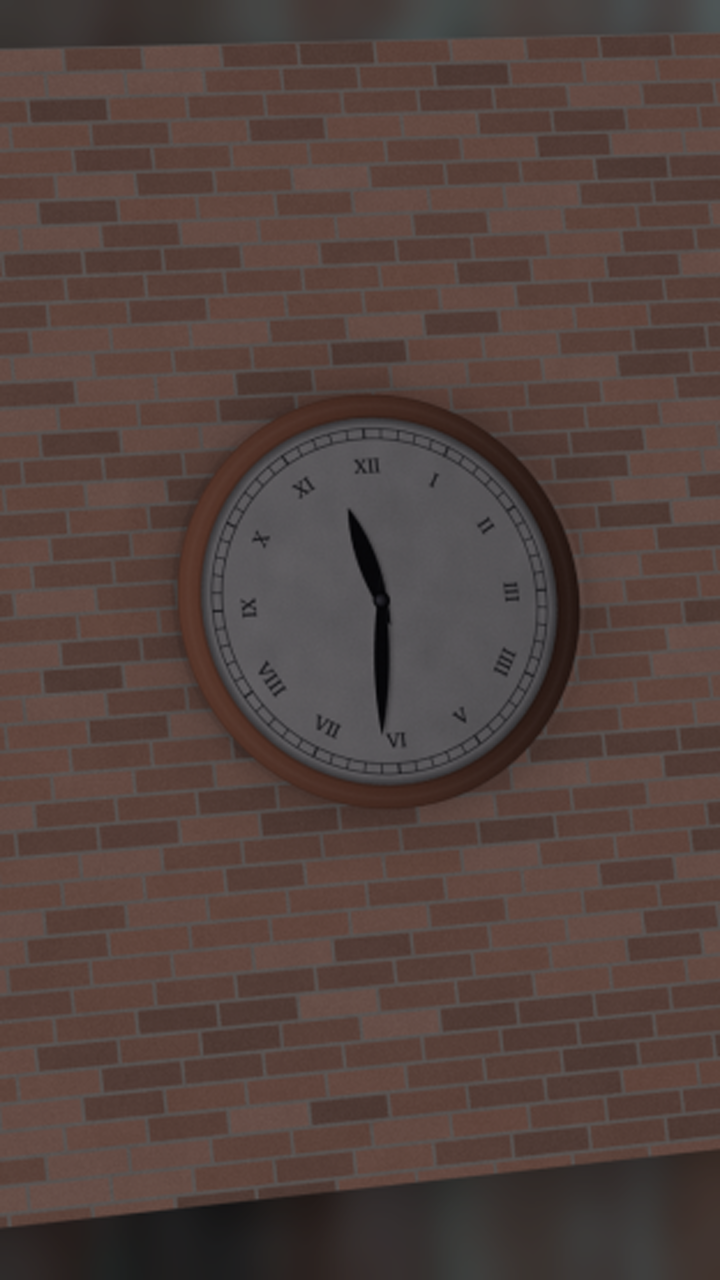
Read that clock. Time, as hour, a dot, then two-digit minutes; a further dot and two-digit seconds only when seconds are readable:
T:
11.31
